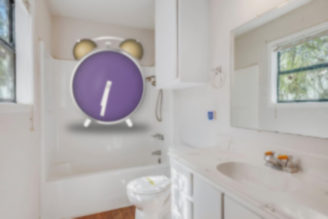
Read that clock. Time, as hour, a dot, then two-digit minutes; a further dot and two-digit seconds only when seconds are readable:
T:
6.32
